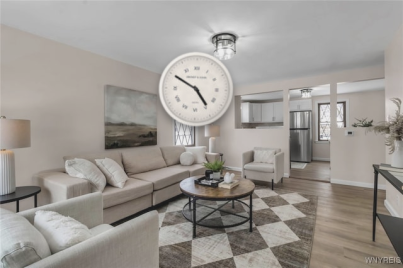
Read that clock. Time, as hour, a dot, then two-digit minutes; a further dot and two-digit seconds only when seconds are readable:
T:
4.50
